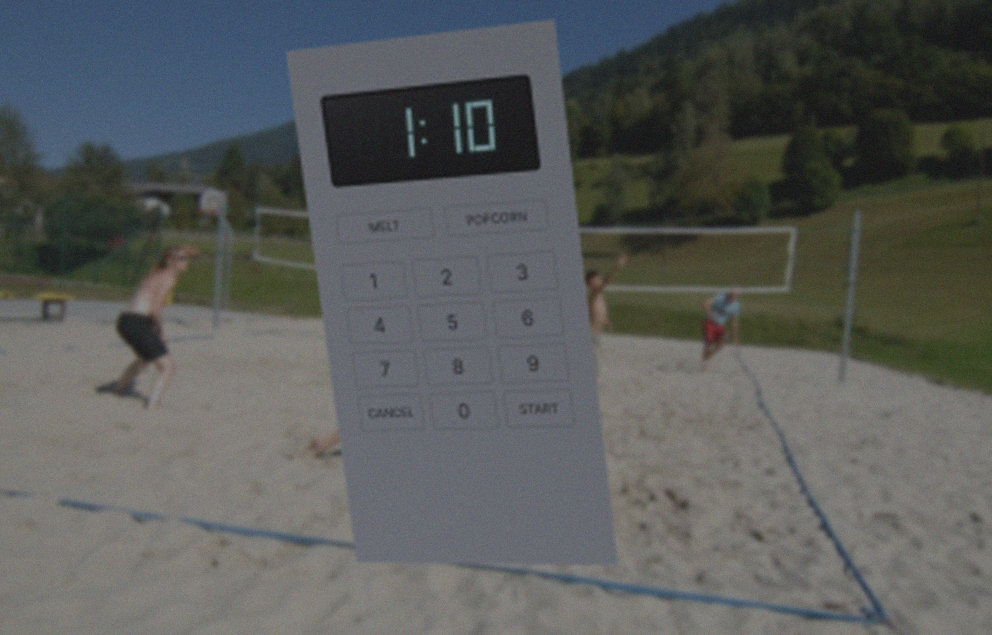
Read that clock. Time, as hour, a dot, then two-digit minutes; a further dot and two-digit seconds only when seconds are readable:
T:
1.10
